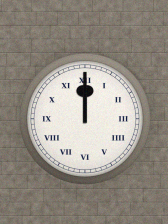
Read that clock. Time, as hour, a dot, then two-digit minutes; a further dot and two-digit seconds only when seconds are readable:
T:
12.00
